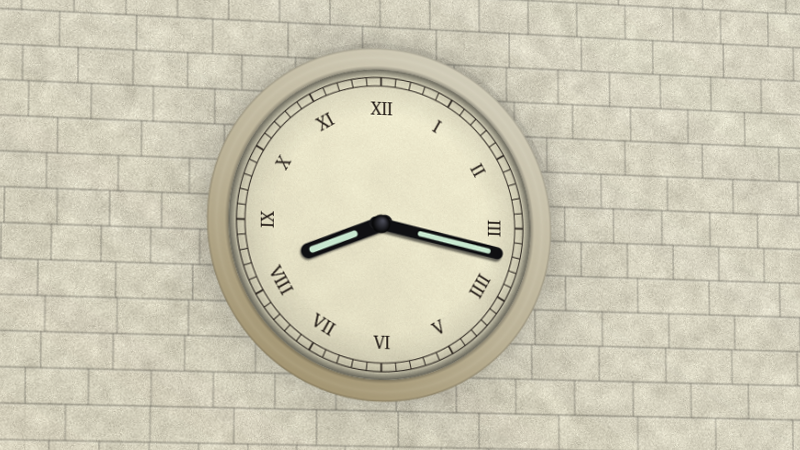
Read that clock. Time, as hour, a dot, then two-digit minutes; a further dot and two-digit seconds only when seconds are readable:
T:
8.17
